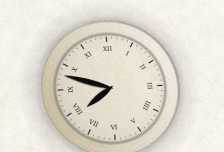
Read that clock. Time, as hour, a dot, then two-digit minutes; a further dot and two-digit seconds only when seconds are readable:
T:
7.48
